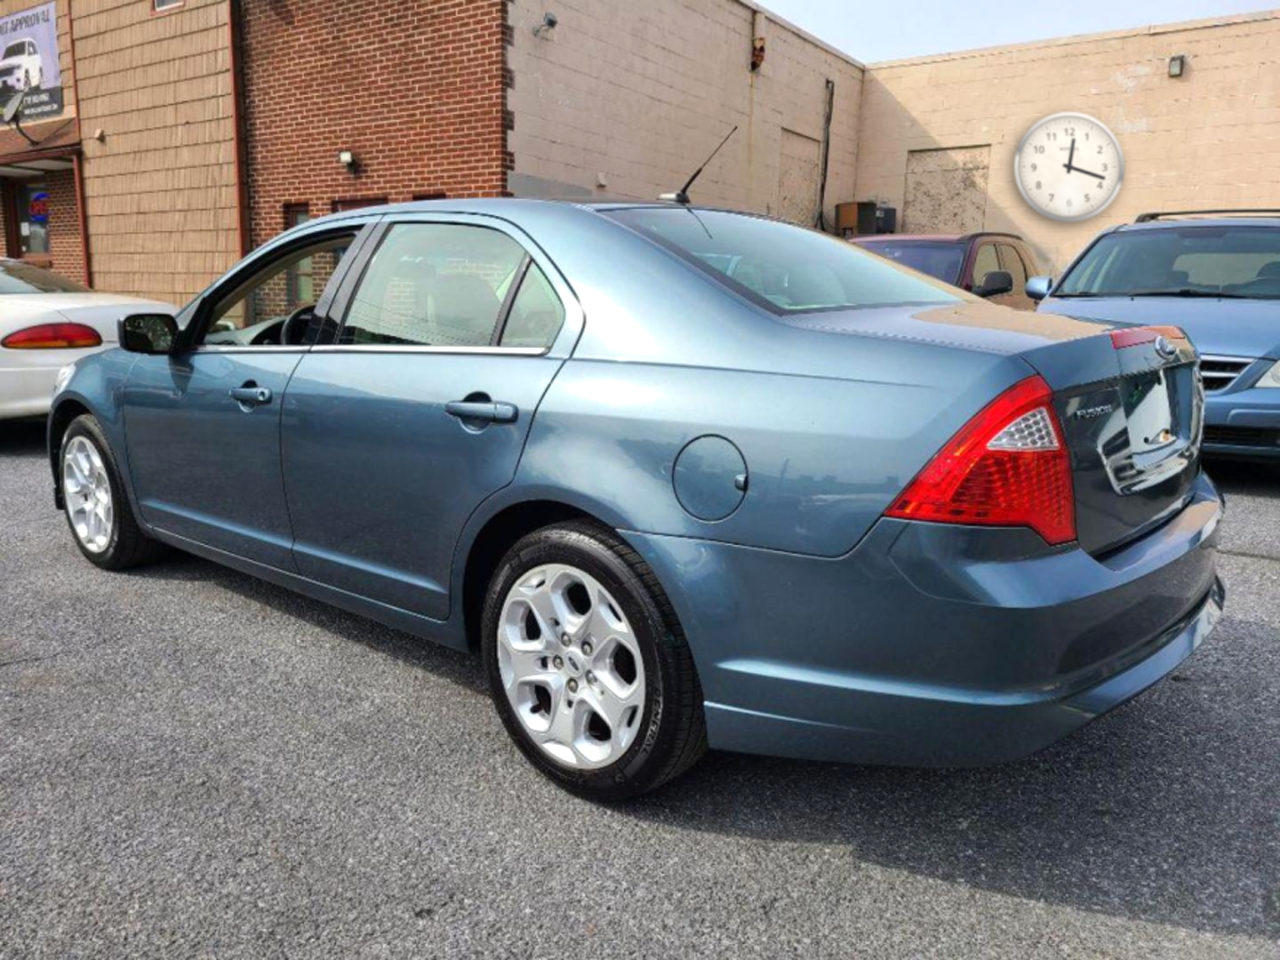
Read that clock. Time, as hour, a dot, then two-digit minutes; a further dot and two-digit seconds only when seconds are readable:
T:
12.18
